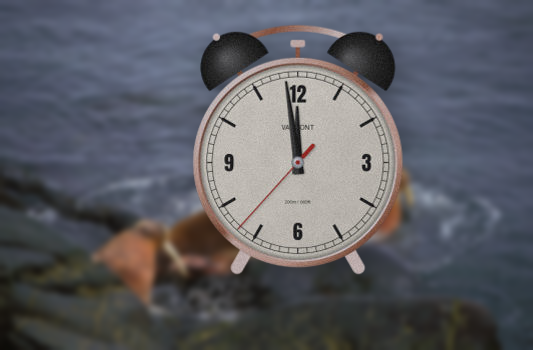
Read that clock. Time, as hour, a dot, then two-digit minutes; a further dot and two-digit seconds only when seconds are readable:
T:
11.58.37
